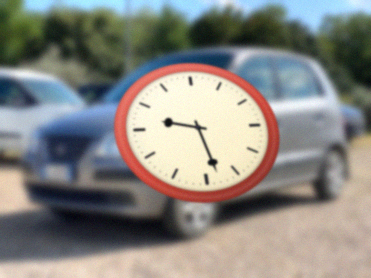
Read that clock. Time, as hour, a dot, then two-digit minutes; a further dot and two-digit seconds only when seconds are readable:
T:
9.28
